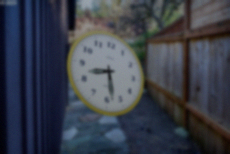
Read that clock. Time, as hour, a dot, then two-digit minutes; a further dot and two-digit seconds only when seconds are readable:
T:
8.28
